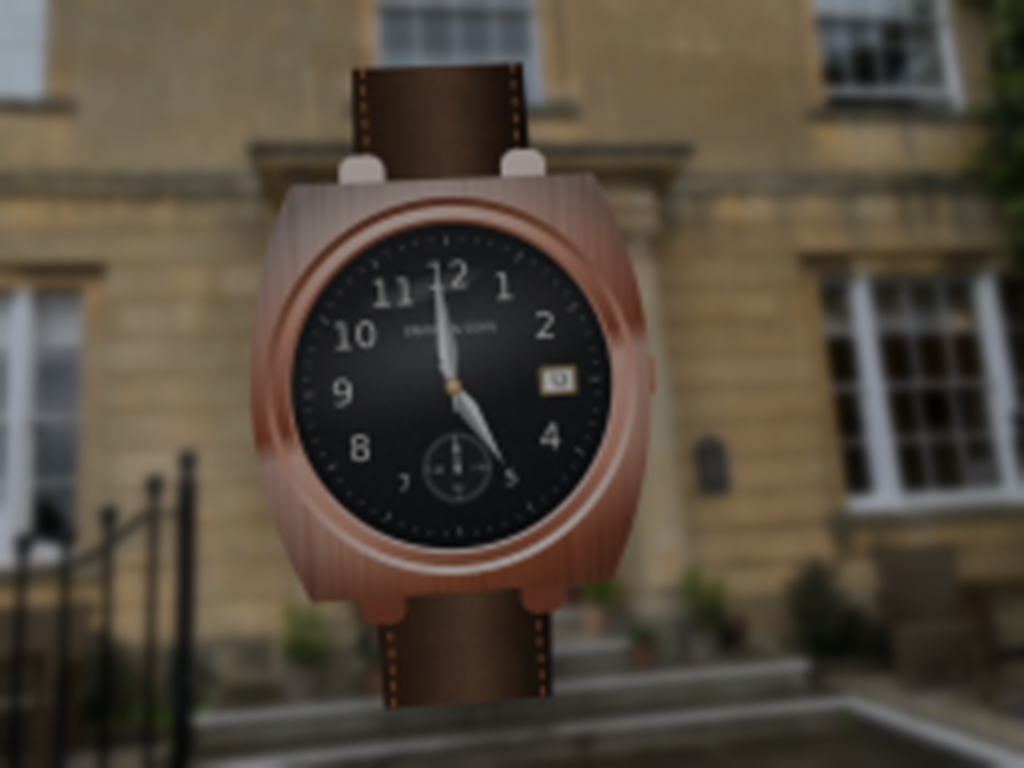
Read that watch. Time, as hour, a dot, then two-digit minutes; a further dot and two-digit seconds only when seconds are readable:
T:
4.59
